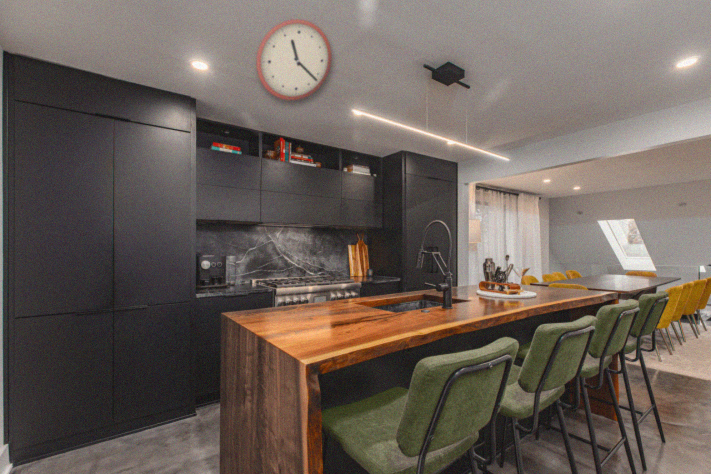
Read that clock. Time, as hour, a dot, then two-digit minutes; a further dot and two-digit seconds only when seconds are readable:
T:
11.22
